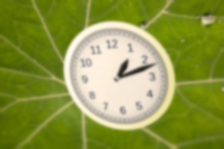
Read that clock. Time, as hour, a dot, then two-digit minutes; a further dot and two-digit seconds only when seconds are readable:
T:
1.12
